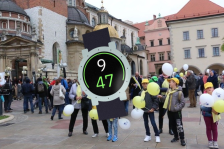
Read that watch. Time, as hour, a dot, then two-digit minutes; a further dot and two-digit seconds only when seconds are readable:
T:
9.47
